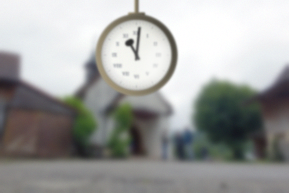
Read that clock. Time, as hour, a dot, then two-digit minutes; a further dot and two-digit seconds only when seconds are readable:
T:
11.01
